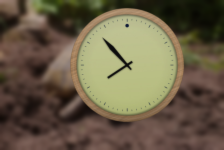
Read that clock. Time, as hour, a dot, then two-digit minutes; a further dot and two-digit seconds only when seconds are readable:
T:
7.53
